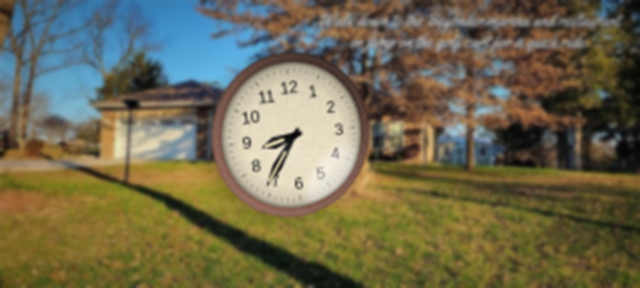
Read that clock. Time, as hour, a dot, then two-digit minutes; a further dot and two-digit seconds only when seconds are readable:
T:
8.36
